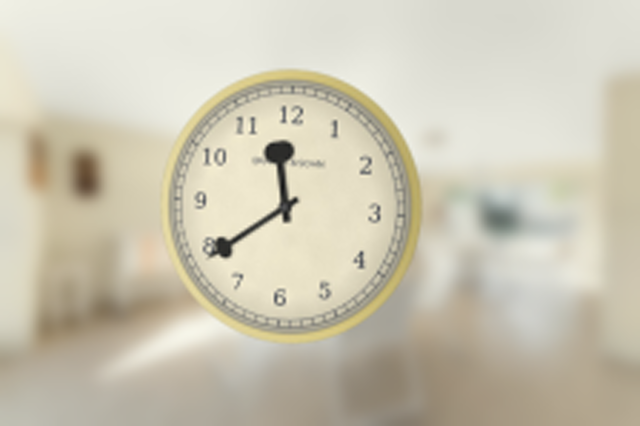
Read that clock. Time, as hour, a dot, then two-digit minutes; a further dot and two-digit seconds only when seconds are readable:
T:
11.39
